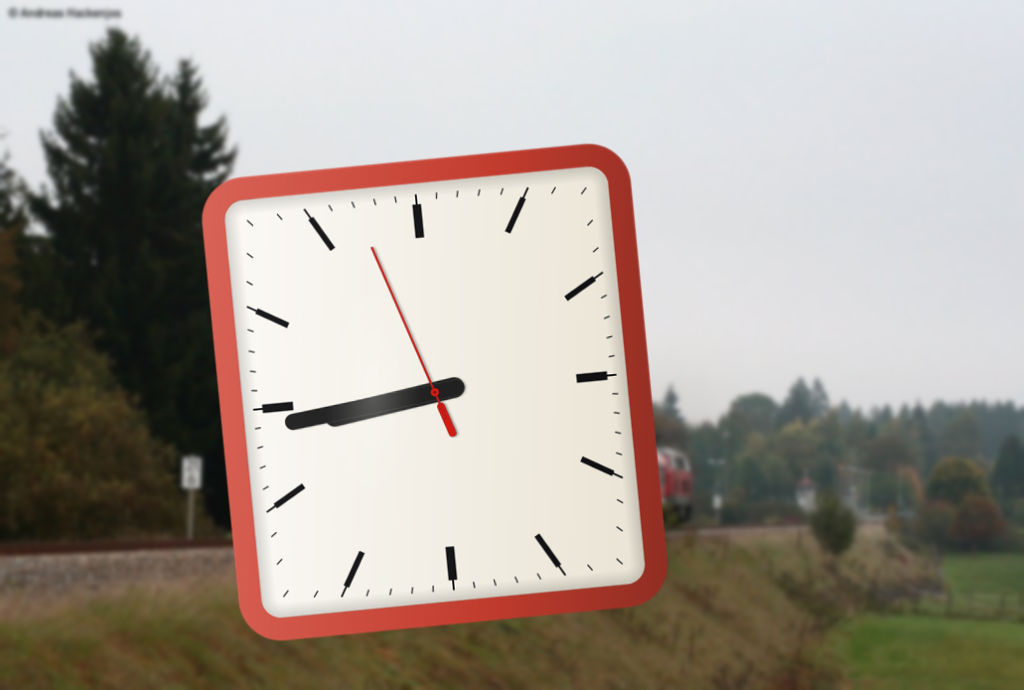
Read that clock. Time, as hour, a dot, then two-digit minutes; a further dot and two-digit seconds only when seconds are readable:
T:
8.43.57
